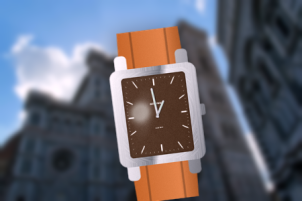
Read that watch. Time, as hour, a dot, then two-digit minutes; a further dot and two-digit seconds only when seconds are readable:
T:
12.59
